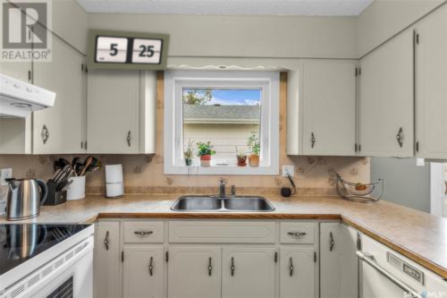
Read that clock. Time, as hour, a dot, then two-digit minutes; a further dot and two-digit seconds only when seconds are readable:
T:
5.25
